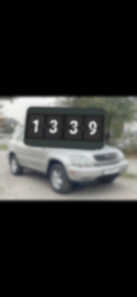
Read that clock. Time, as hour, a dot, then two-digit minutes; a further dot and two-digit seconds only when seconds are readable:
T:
13.39
